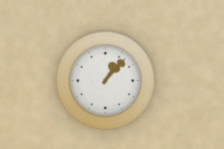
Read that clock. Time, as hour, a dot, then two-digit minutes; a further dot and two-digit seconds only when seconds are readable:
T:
1.07
